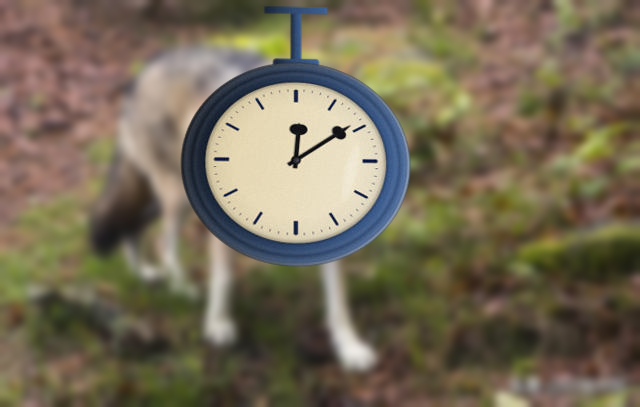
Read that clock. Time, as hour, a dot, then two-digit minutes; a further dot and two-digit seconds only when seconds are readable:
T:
12.09
